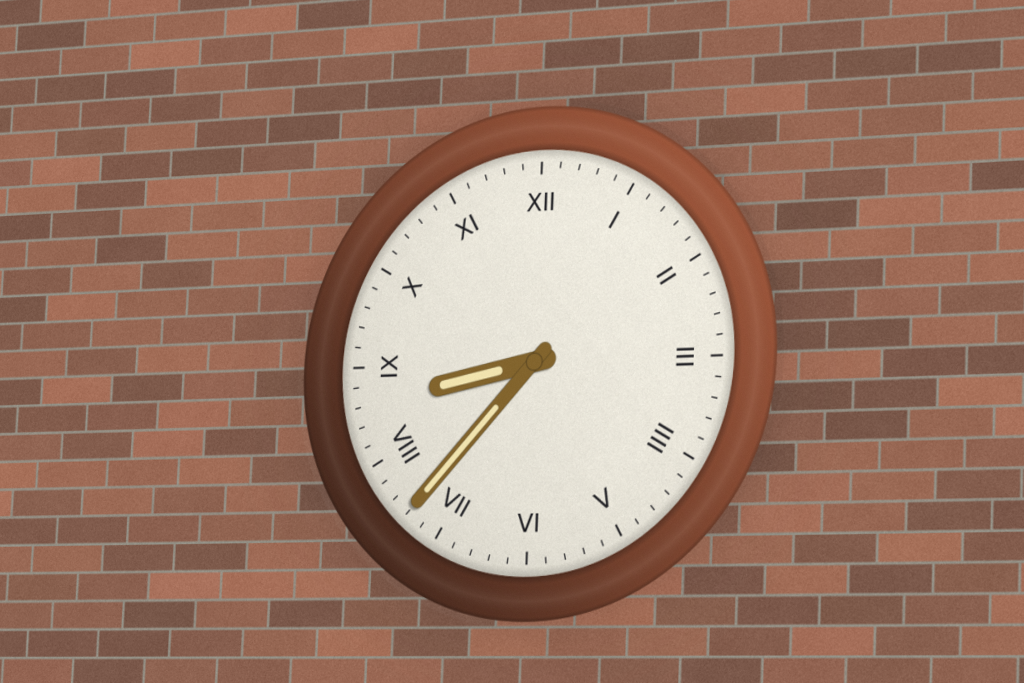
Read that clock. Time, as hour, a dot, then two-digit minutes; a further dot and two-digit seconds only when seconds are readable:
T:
8.37
